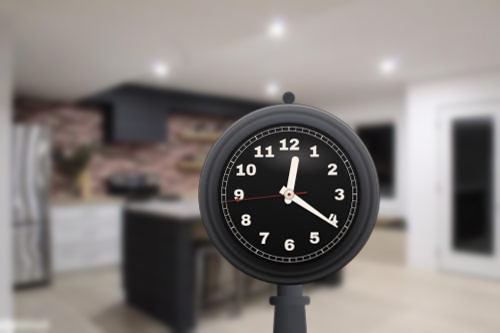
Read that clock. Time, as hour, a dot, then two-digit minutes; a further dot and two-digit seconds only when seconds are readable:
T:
12.20.44
